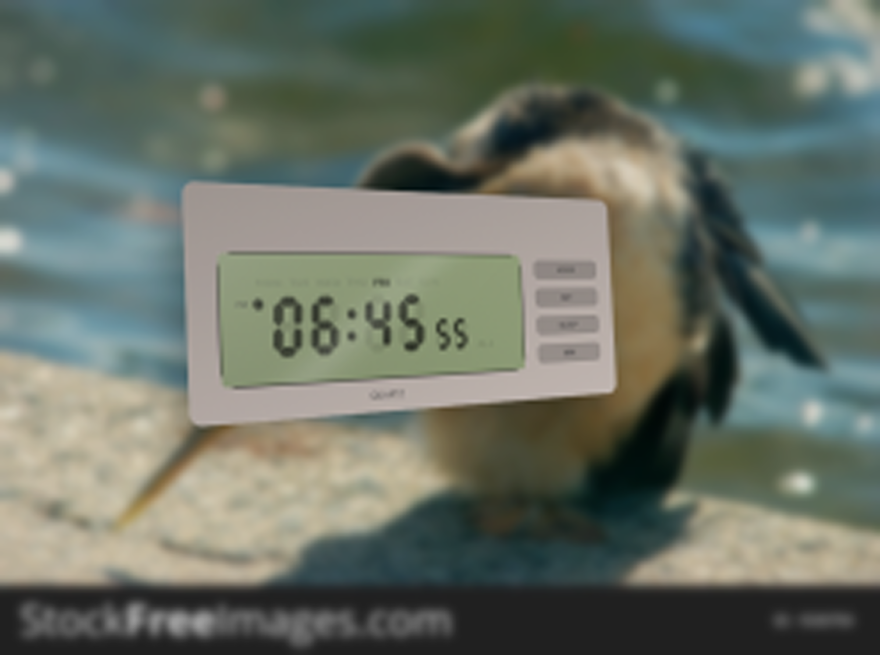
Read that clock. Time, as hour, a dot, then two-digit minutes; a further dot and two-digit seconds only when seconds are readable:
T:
6.45.55
